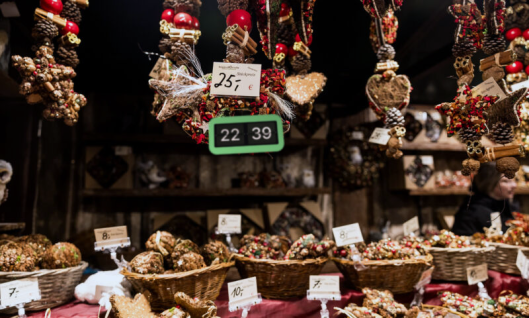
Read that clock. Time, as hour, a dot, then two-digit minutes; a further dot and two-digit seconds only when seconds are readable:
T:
22.39
